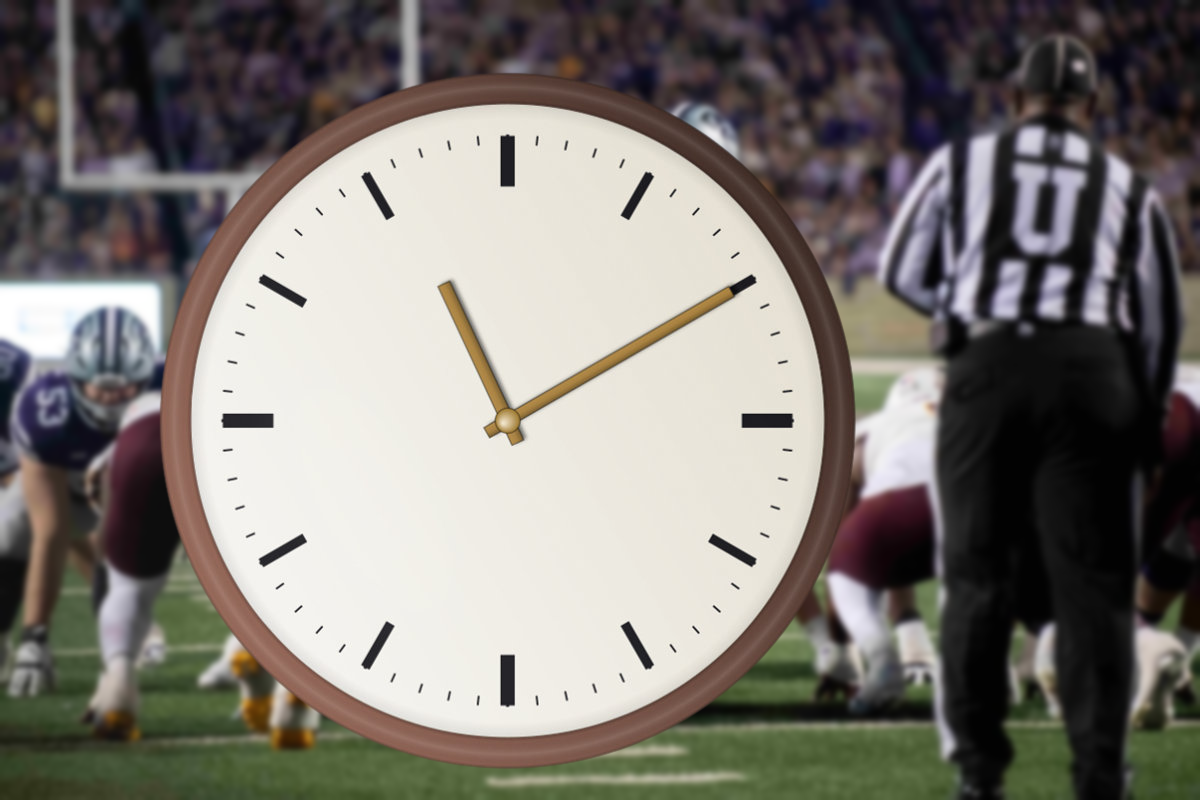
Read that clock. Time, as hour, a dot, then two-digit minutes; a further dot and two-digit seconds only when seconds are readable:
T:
11.10
